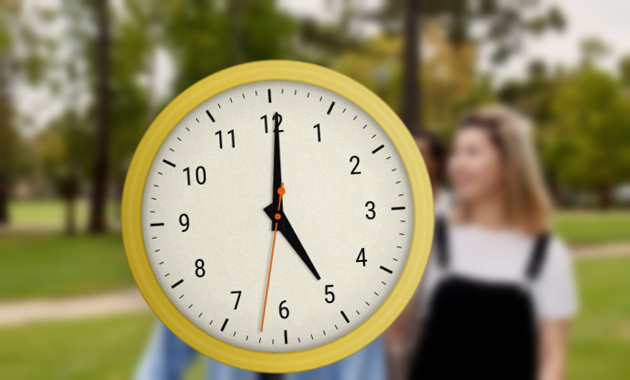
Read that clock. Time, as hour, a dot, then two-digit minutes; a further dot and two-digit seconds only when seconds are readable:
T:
5.00.32
